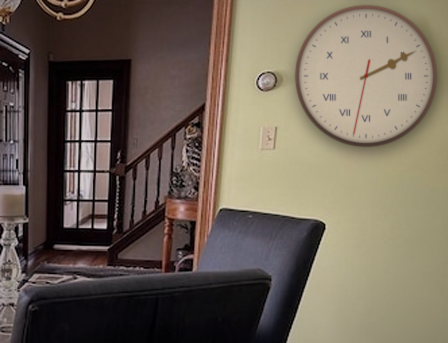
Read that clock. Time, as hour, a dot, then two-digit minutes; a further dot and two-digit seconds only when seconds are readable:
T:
2.10.32
